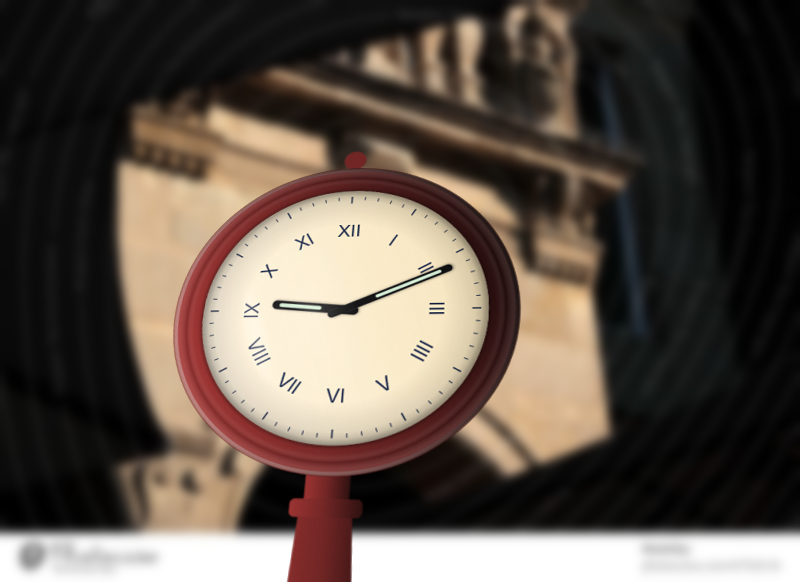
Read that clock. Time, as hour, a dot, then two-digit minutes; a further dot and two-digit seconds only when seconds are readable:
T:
9.11
